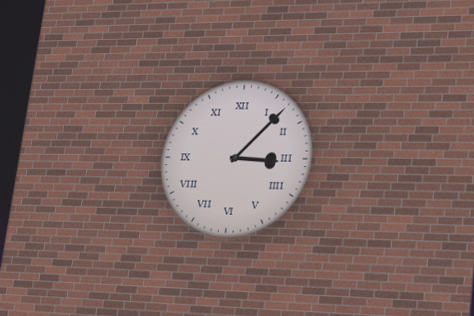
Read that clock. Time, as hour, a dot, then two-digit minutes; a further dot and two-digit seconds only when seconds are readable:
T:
3.07
